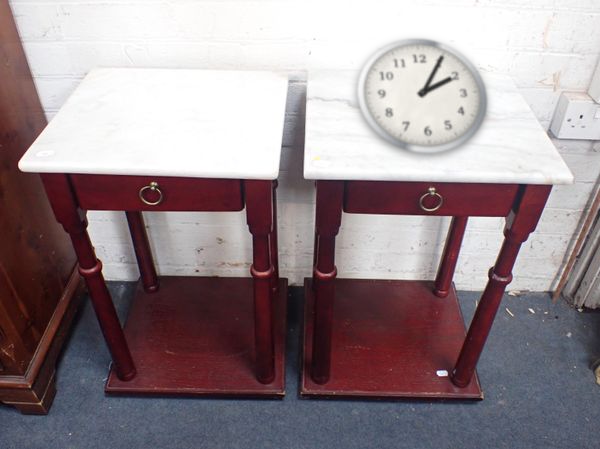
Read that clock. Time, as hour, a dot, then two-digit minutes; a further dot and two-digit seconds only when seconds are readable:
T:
2.05
